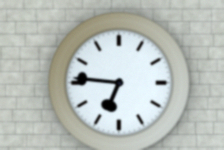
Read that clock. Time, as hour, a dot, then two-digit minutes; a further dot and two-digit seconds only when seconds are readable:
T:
6.46
